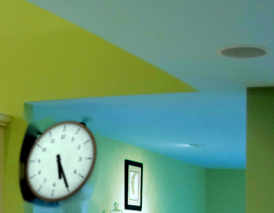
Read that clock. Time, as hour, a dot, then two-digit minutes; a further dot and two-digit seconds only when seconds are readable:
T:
5.25
